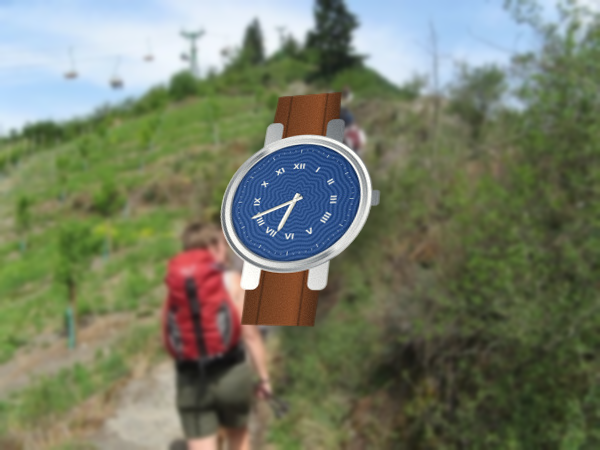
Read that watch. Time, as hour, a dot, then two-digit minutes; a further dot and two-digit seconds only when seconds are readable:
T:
6.41
